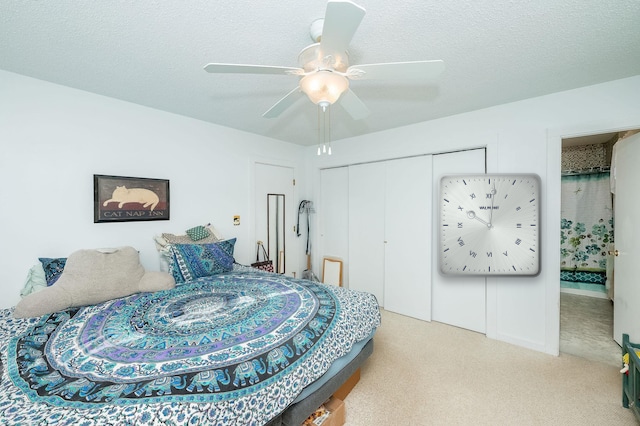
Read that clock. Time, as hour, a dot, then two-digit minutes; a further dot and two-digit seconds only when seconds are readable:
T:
10.01
